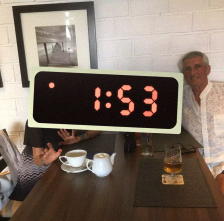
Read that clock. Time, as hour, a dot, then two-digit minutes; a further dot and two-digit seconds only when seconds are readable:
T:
1.53
